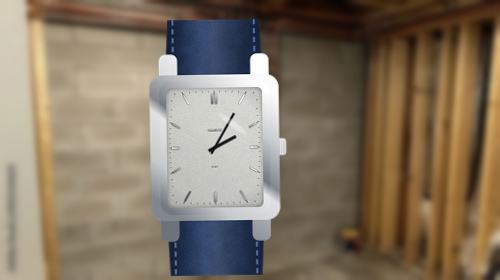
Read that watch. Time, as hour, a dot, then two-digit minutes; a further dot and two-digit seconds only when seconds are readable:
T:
2.05
